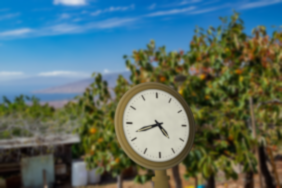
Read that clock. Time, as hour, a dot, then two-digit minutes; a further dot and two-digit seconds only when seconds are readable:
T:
4.42
